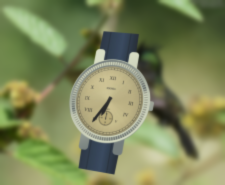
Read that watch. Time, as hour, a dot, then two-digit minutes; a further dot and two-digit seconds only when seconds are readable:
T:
6.35
